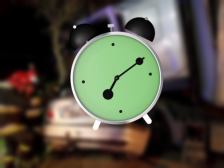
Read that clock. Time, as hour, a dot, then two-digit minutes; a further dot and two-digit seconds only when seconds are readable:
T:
7.10
